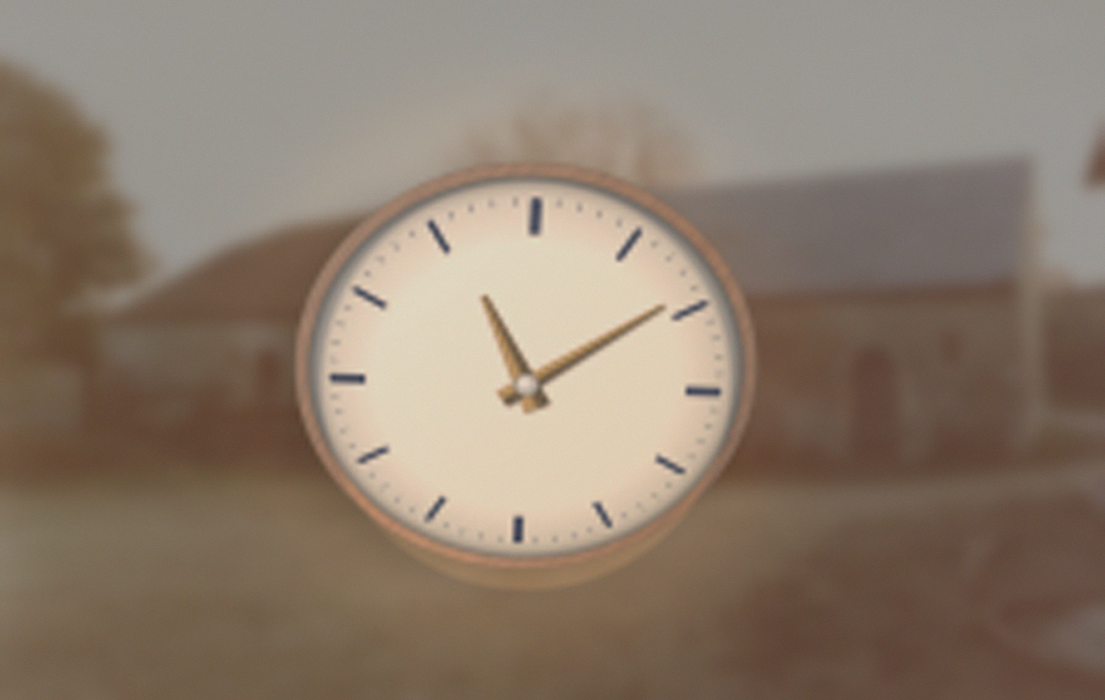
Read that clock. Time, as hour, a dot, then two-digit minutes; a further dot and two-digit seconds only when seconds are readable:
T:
11.09
